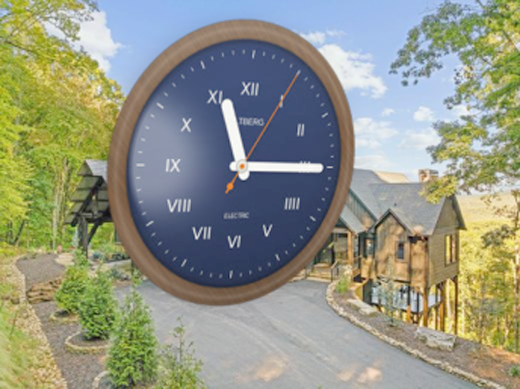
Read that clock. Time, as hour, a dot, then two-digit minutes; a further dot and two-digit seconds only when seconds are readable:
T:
11.15.05
